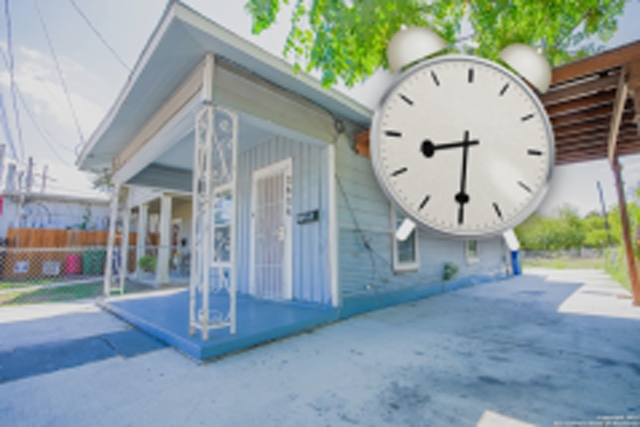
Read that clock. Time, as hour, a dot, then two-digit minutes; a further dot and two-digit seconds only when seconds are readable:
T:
8.30
